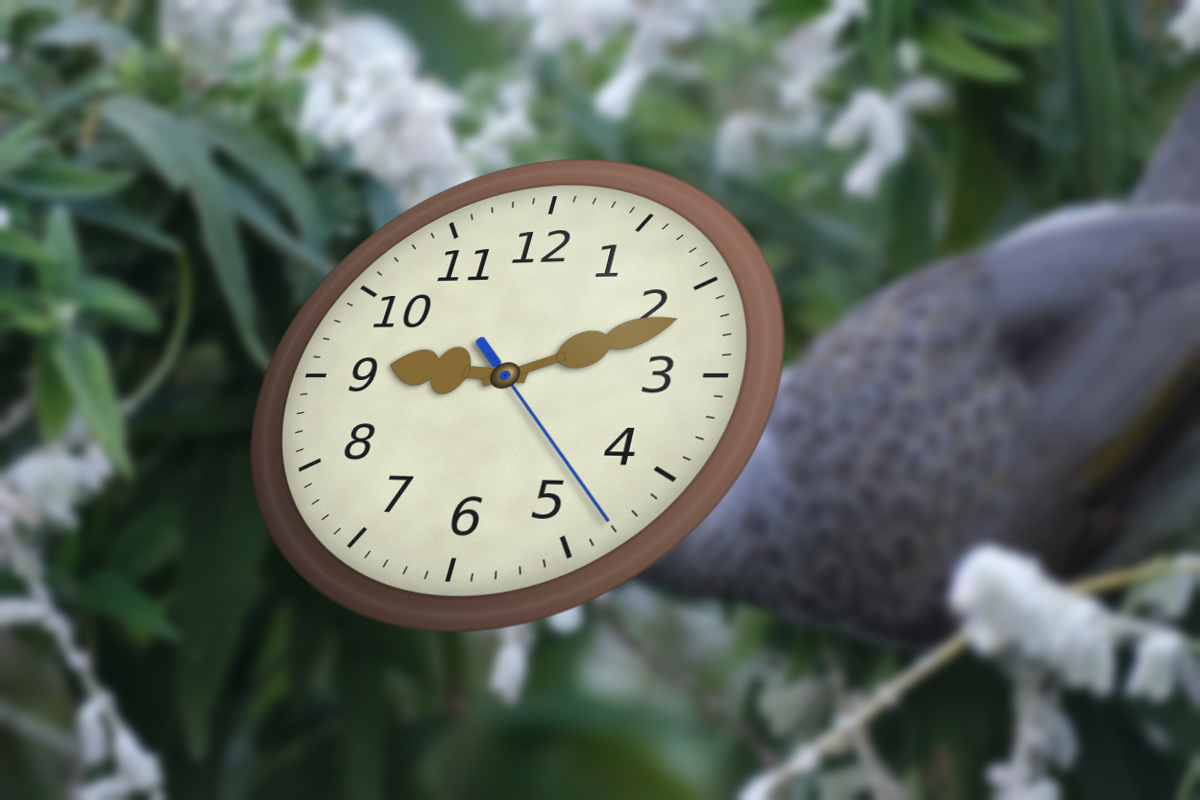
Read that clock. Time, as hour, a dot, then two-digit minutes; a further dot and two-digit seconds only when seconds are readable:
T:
9.11.23
